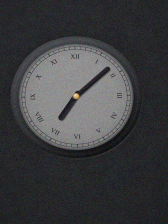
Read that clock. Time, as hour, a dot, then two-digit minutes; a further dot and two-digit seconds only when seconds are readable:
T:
7.08
